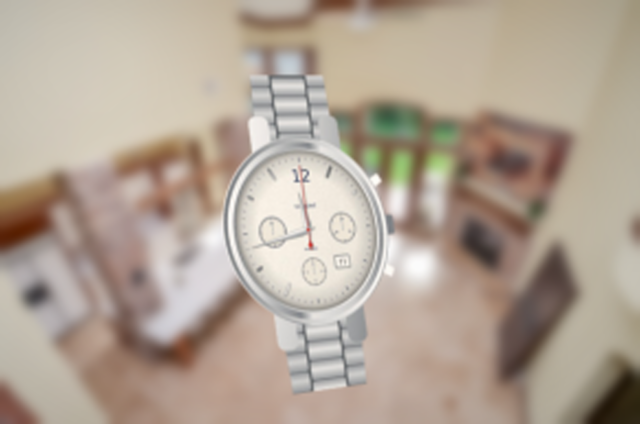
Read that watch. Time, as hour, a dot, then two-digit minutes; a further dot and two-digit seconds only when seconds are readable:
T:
11.43
